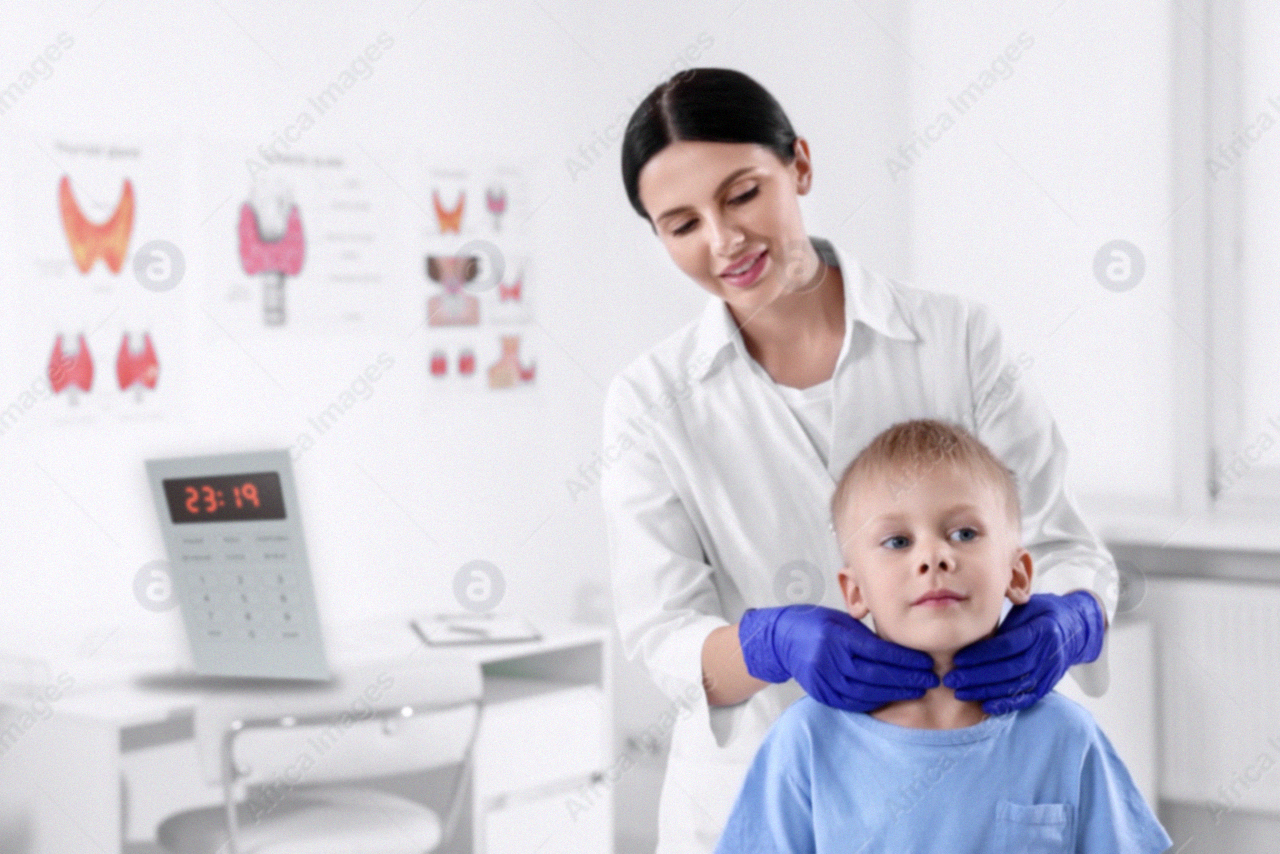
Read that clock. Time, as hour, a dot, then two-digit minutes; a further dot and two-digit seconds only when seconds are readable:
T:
23.19
